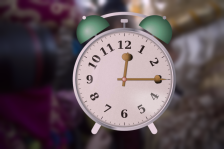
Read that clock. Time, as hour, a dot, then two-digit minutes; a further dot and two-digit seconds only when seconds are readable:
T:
12.15
